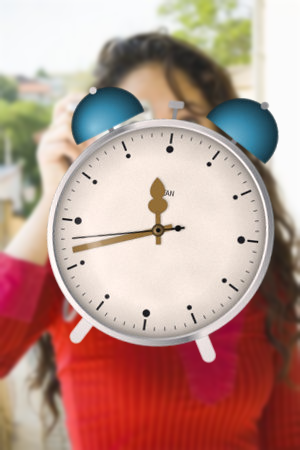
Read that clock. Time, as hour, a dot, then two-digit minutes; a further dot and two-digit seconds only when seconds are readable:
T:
11.41.43
